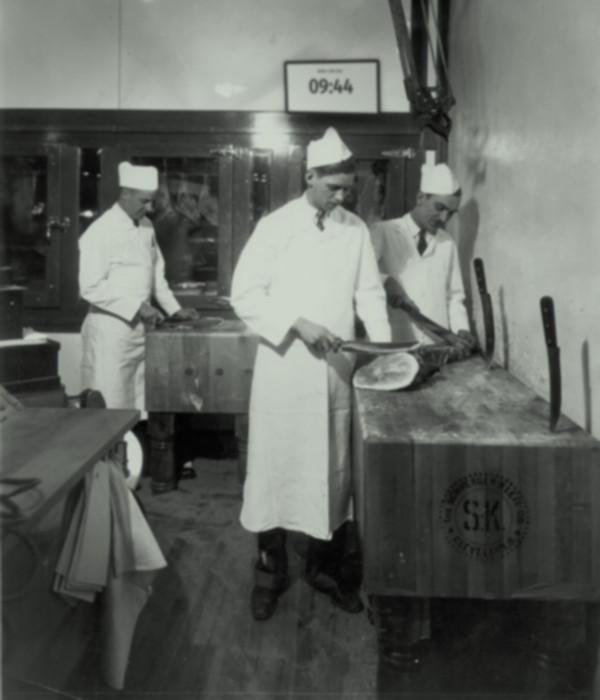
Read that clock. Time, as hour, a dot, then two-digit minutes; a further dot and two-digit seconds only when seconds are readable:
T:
9.44
